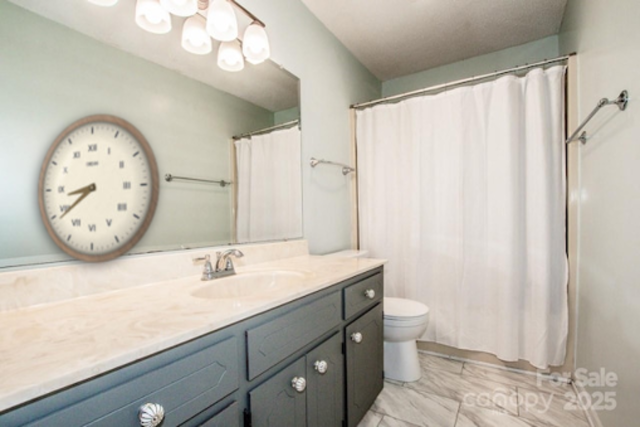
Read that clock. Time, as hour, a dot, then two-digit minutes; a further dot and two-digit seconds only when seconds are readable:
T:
8.39
